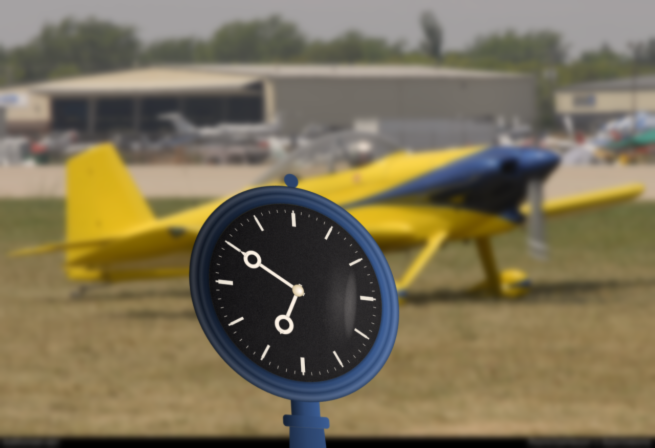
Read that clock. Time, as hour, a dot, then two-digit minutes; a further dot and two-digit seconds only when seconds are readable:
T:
6.50
